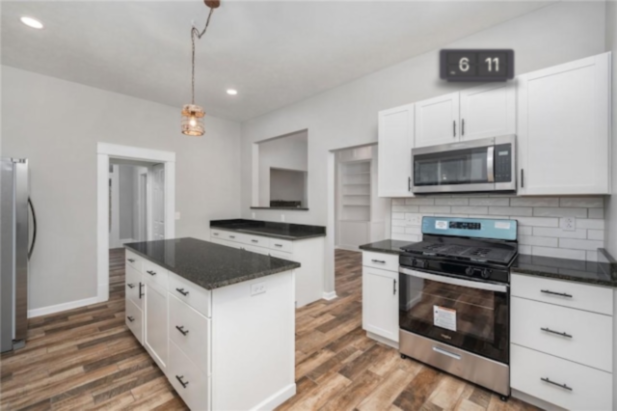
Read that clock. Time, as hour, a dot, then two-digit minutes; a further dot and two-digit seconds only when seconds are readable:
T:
6.11
